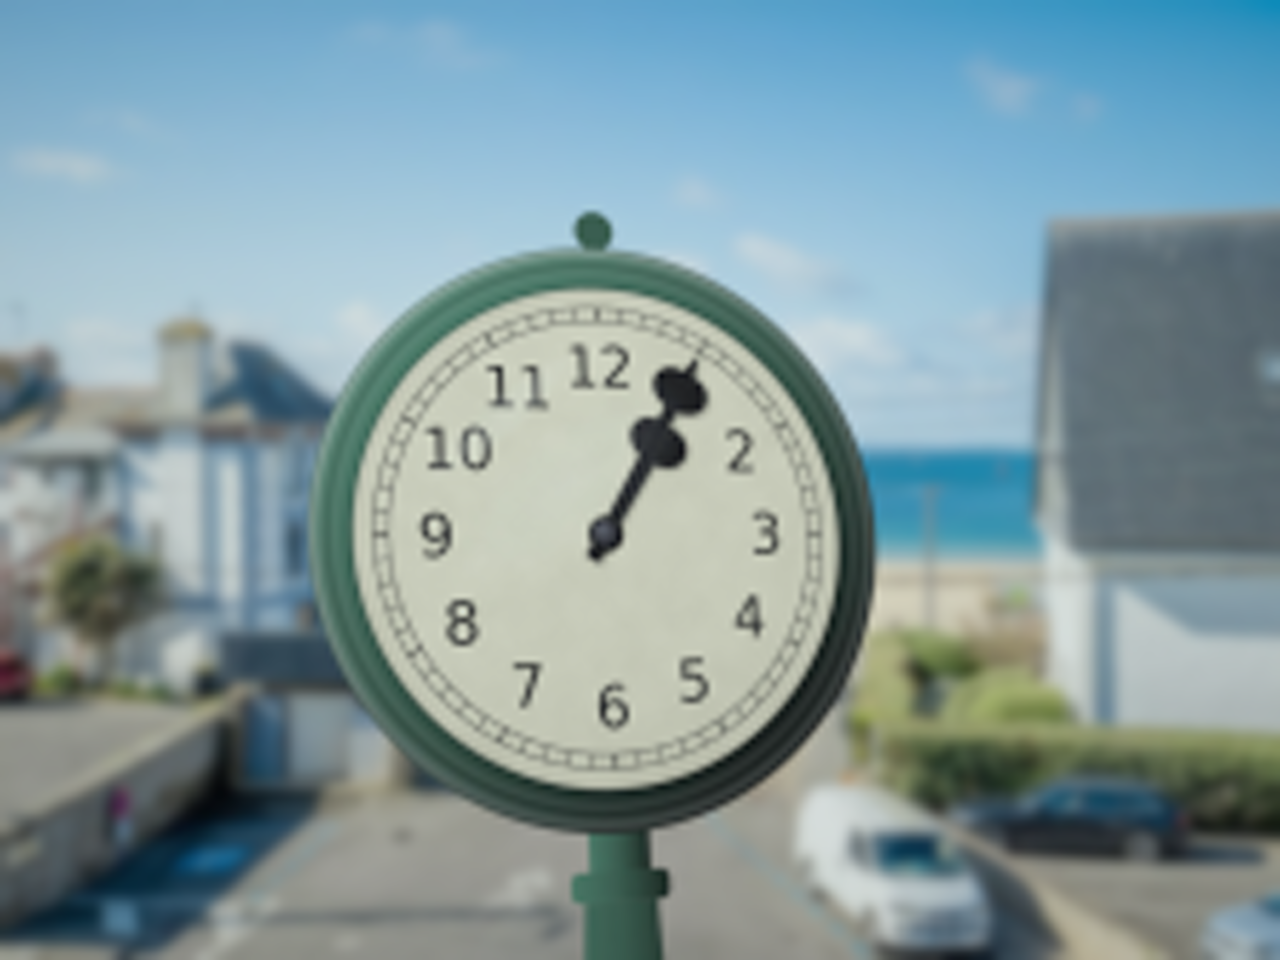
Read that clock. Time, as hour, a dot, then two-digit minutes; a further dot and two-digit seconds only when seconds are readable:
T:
1.05
